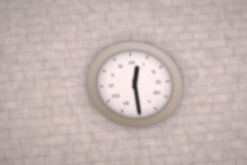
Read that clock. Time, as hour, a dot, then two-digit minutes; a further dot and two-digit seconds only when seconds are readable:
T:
12.30
